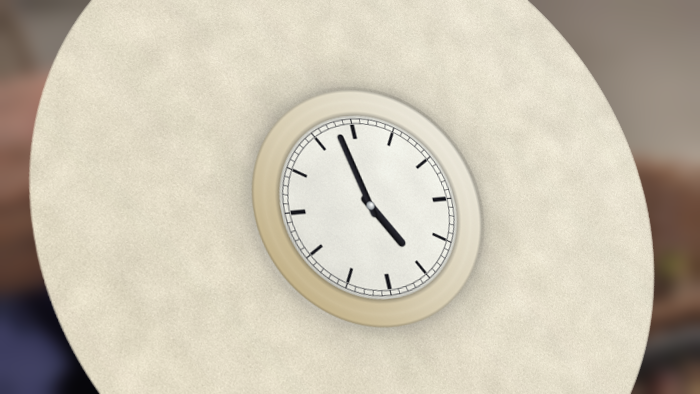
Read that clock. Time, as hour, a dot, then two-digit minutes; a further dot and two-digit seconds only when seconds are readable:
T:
4.58
